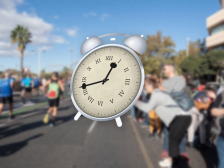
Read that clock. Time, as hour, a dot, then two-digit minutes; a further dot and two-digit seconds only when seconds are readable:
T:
12.42
